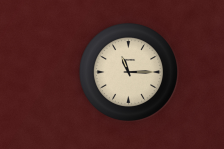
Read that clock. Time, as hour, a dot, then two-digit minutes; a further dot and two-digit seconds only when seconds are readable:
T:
11.15
